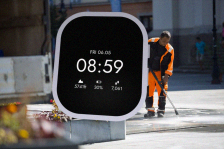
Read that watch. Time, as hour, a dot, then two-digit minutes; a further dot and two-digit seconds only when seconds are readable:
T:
8.59
